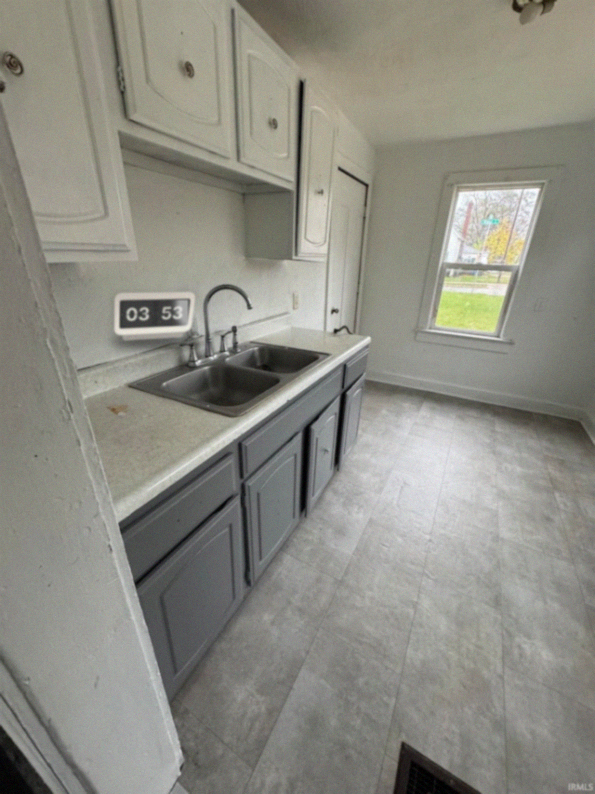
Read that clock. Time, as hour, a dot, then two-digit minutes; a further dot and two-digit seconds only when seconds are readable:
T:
3.53
